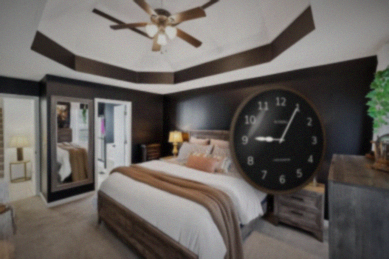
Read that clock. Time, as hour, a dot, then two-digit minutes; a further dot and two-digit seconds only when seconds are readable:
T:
9.05
